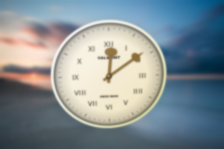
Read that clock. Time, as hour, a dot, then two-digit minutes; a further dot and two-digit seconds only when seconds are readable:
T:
12.09
